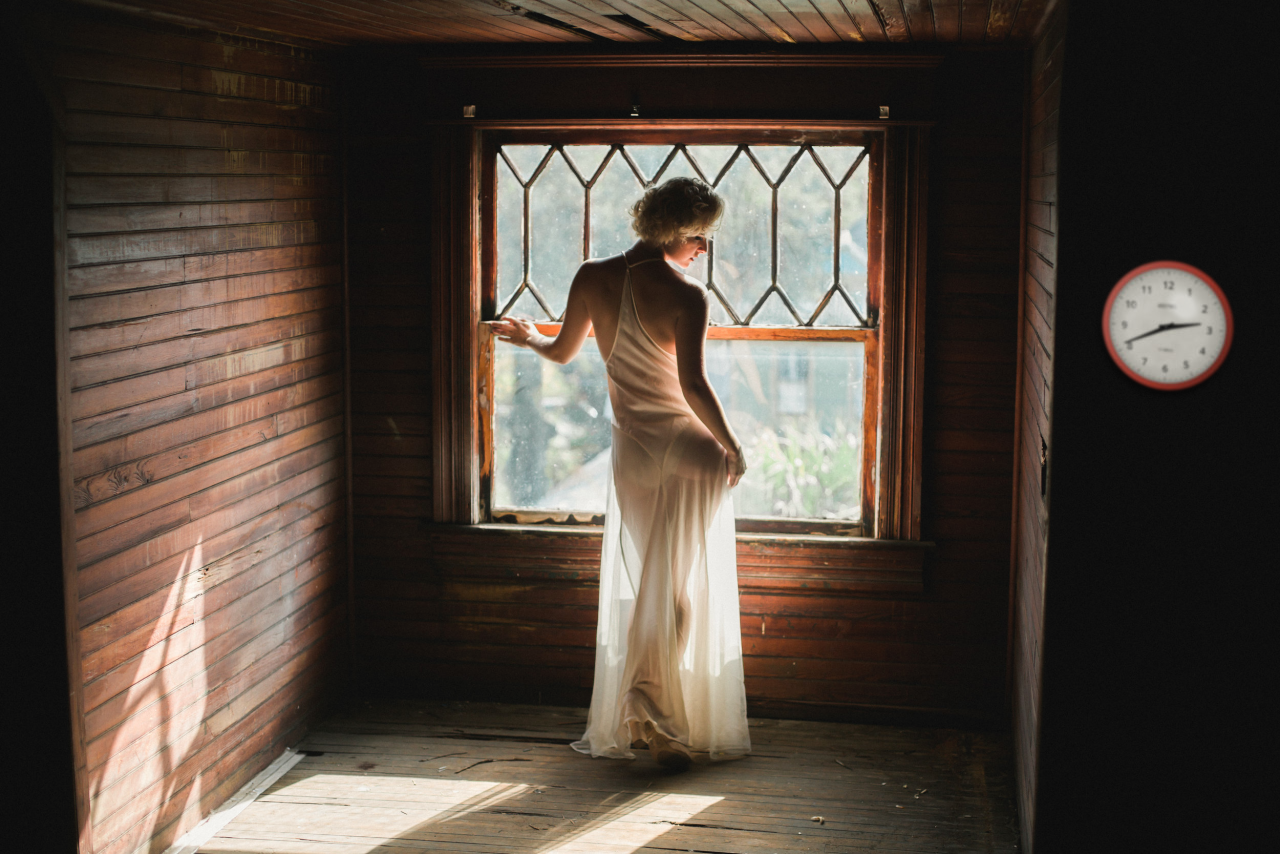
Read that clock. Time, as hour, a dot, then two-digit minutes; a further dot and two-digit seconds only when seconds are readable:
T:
2.41
